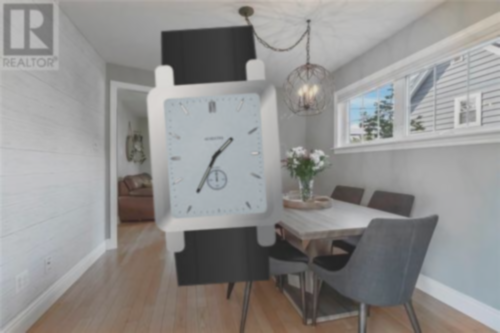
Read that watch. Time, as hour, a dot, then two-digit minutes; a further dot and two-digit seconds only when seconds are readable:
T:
1.35
